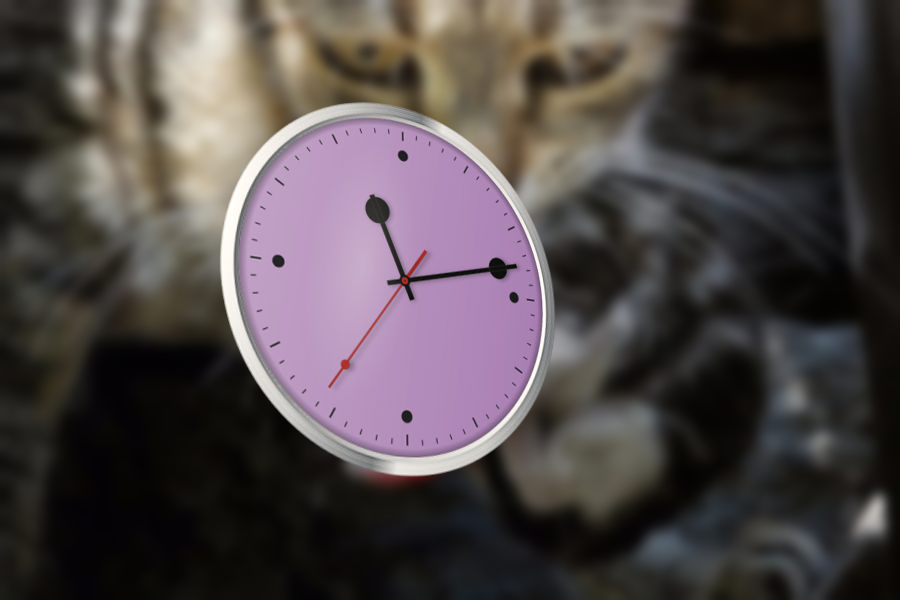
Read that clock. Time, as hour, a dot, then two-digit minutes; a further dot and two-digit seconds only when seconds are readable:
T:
11.12.36
